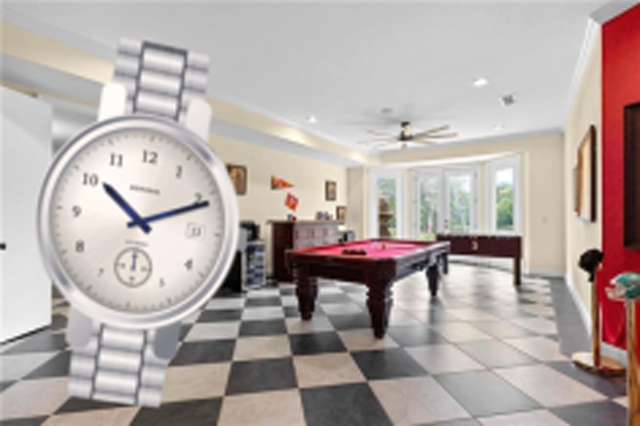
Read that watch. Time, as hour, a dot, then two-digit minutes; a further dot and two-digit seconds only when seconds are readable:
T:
10.11
